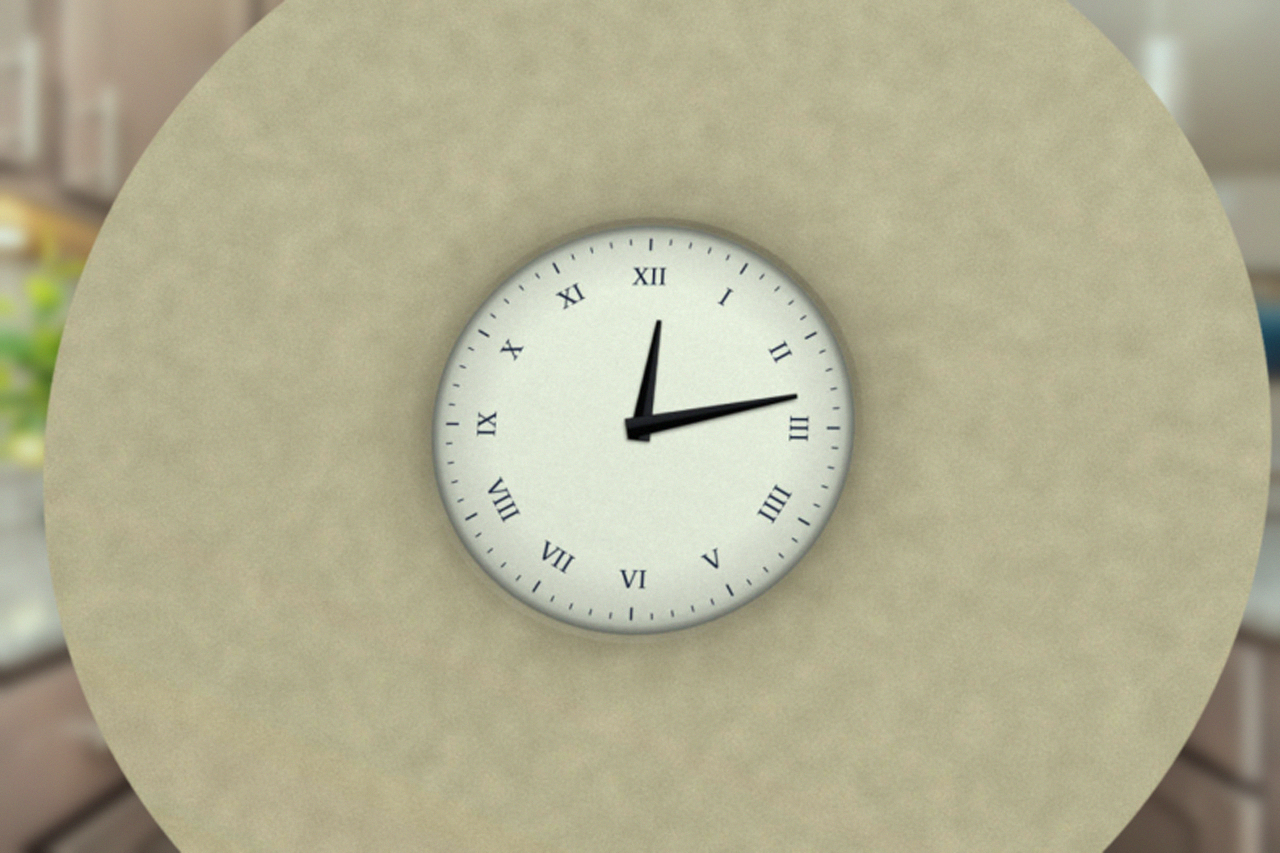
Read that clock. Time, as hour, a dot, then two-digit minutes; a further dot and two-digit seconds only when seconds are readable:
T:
12.13
